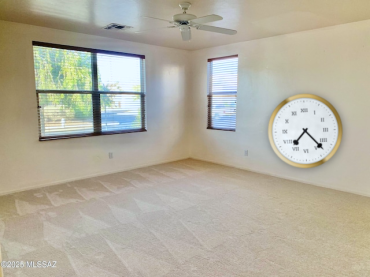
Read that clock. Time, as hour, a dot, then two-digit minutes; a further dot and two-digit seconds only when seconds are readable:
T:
7.23
